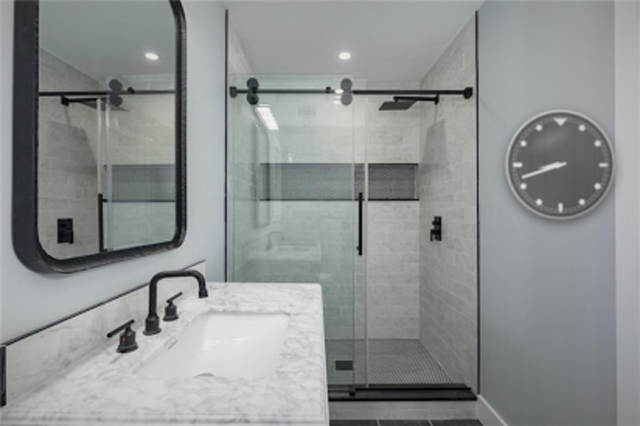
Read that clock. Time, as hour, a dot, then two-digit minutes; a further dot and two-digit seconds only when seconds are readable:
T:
8.42
